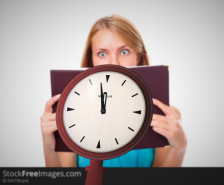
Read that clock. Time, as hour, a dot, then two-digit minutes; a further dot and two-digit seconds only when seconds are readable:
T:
11.58
